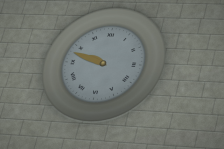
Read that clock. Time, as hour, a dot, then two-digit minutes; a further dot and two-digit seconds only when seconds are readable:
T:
9.48
